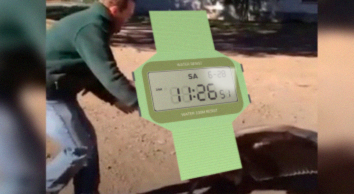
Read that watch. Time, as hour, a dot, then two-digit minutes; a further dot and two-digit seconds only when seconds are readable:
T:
11.26
